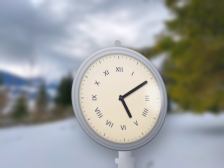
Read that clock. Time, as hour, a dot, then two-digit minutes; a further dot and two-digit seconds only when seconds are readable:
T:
5.10
